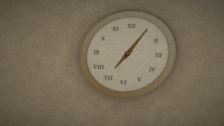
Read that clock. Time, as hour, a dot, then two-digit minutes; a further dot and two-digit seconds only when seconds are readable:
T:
7.05
